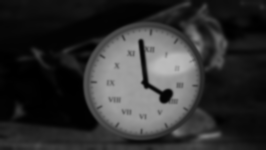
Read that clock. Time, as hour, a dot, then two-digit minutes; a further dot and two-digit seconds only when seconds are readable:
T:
3.58
